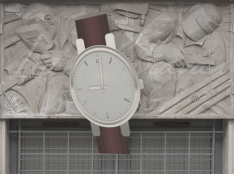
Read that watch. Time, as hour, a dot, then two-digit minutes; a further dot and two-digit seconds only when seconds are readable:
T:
9.01
